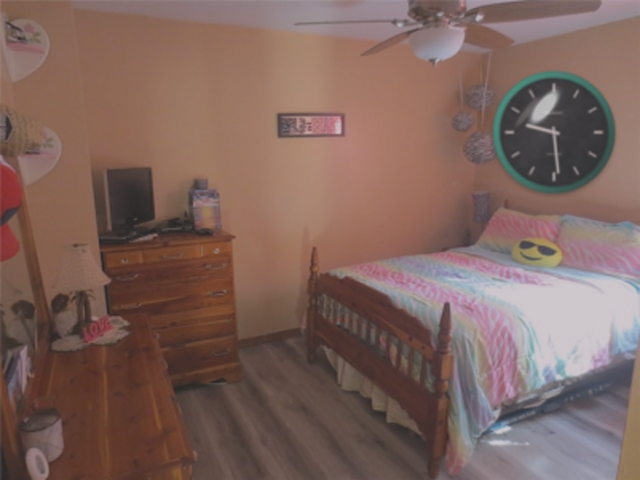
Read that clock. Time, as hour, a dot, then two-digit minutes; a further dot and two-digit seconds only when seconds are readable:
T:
9.29
